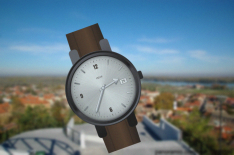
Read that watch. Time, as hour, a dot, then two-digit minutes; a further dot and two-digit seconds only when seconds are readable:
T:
2.36
